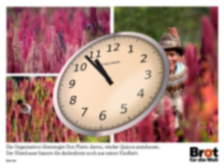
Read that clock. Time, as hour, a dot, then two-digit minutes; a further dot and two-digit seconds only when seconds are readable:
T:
10.53
